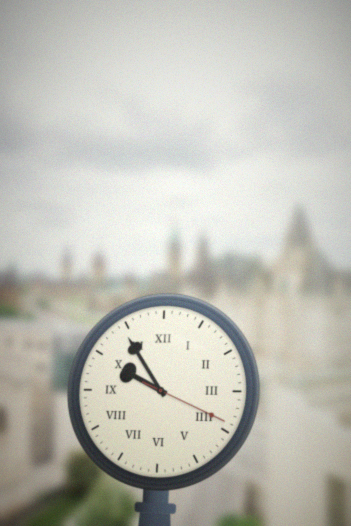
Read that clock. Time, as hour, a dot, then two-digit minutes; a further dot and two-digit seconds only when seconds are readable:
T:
9.54.19
